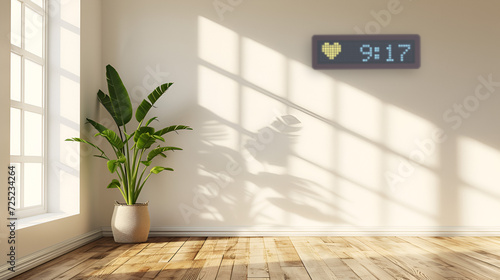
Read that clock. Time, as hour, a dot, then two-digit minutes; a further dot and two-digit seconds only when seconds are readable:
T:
9.17
